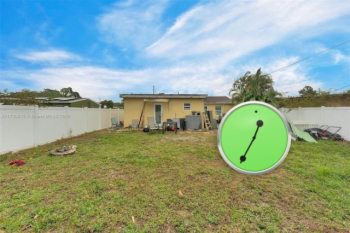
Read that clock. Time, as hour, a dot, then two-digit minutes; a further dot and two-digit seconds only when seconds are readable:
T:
12.34
